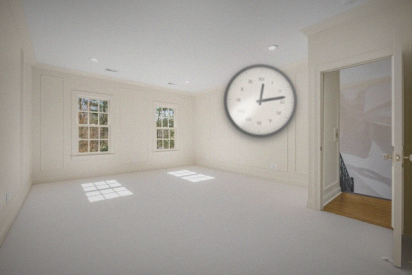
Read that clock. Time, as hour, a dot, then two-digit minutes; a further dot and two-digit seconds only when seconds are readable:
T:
12.13
